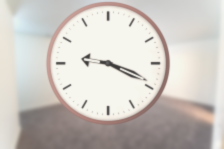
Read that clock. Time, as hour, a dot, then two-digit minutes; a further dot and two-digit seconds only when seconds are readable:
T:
9.19
